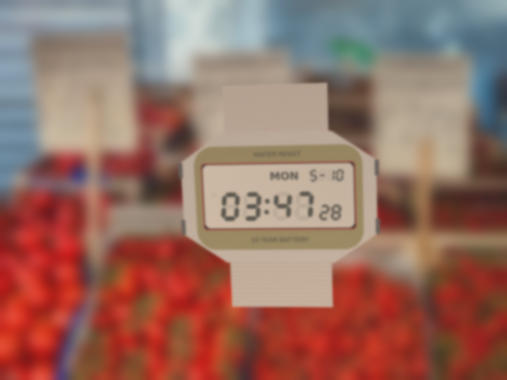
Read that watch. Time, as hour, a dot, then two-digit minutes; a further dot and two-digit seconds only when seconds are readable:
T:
3.47.28
